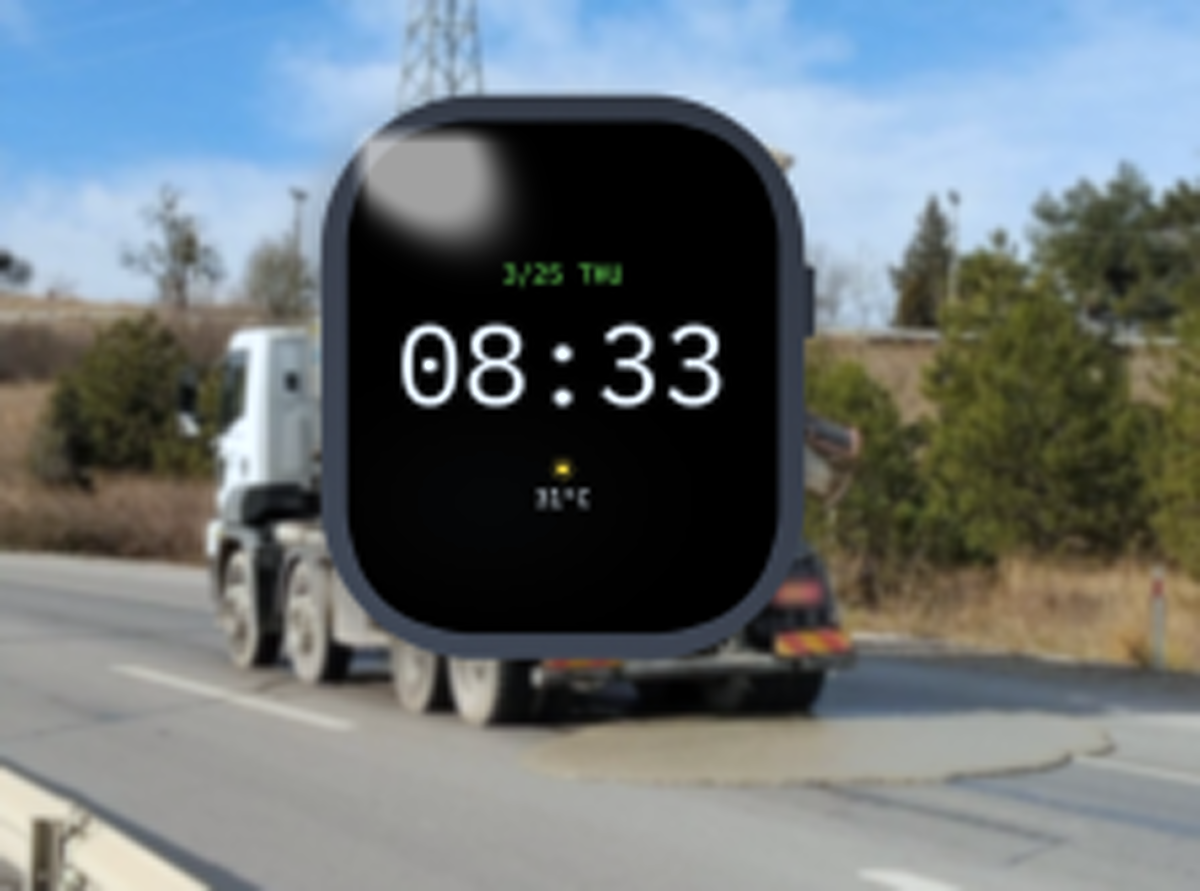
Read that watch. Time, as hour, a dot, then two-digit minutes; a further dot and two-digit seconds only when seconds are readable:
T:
8.33
